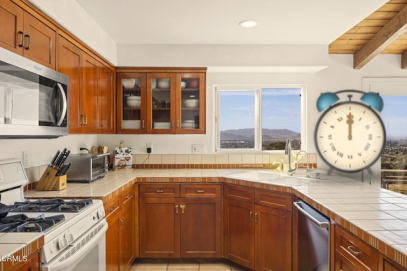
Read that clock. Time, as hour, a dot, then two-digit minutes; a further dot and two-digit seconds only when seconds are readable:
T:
12.00
